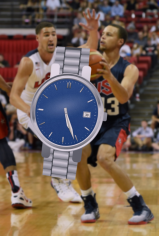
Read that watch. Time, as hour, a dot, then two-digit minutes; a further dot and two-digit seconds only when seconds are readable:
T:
5.26
